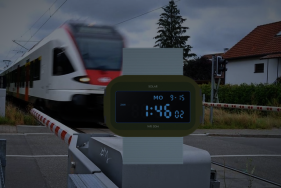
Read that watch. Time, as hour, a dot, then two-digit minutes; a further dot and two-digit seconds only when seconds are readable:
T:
1.46.02
